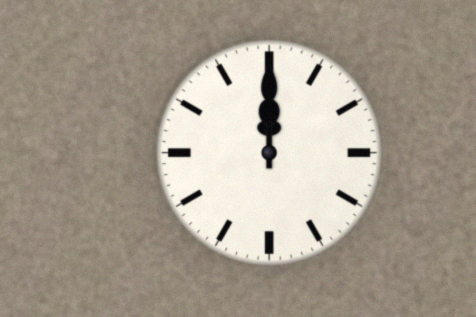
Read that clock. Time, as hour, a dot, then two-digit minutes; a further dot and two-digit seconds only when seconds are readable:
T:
12.00
